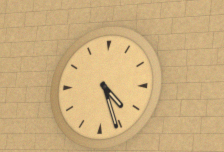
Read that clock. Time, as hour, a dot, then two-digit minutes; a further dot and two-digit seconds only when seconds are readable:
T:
4.26
